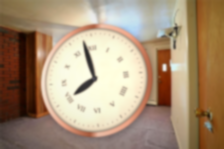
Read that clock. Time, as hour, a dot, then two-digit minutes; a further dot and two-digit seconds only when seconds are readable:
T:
7.58
